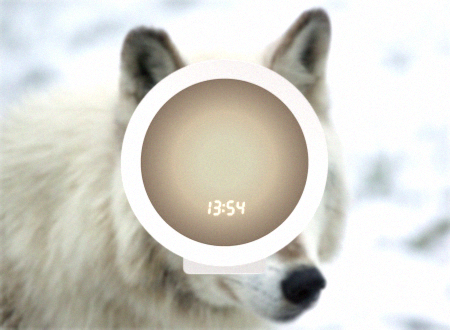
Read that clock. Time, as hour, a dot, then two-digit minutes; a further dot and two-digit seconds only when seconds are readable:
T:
13.54
